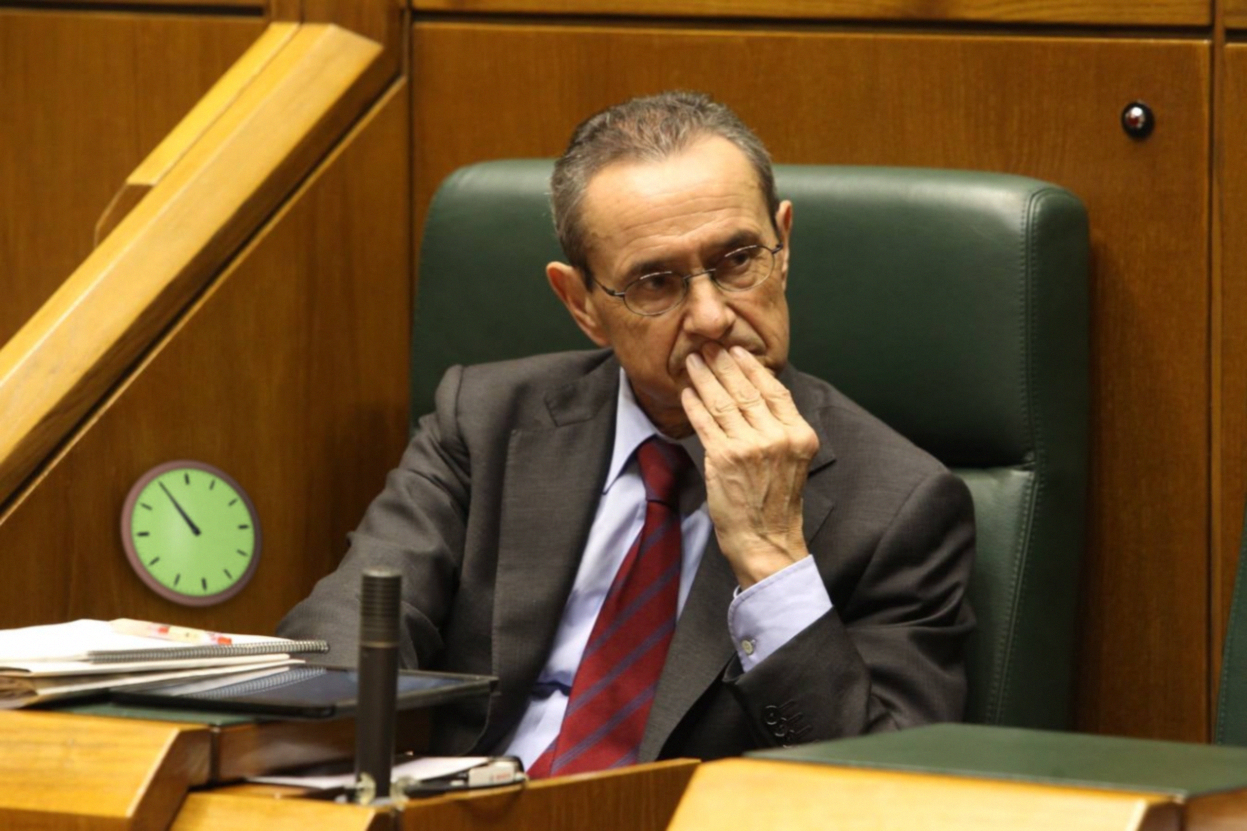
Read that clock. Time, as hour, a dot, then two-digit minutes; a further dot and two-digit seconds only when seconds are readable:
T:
10.55
